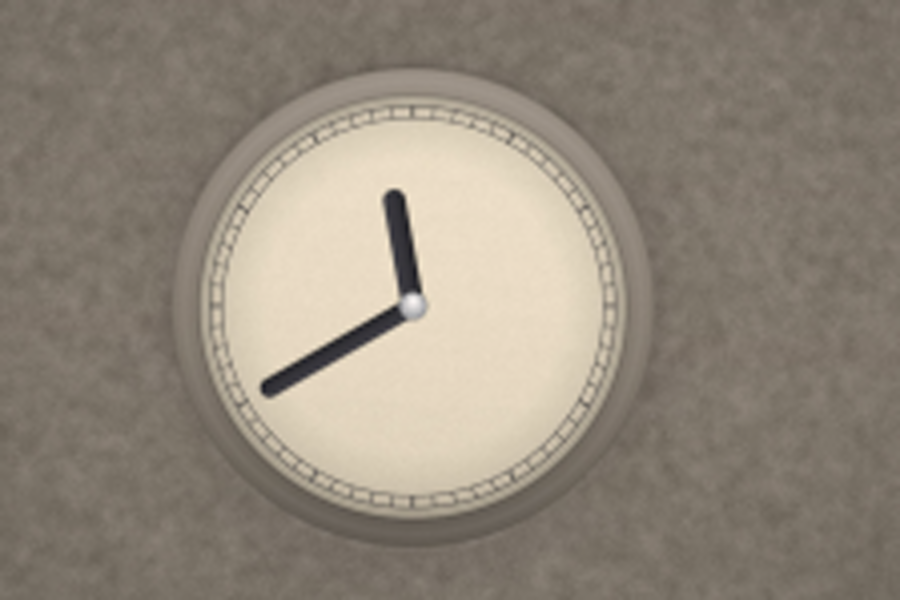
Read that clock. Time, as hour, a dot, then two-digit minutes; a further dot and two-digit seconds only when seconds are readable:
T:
11.40
